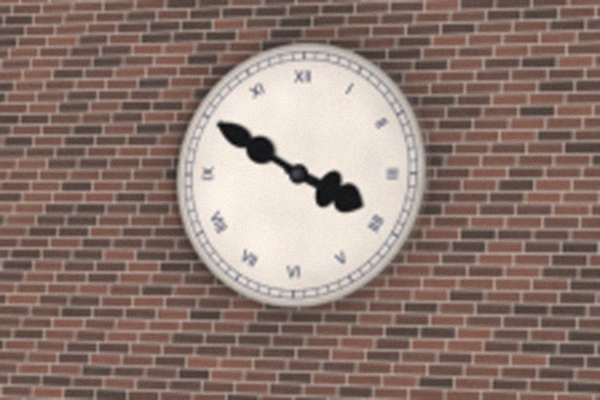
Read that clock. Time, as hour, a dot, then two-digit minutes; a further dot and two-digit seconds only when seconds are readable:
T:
3.50
